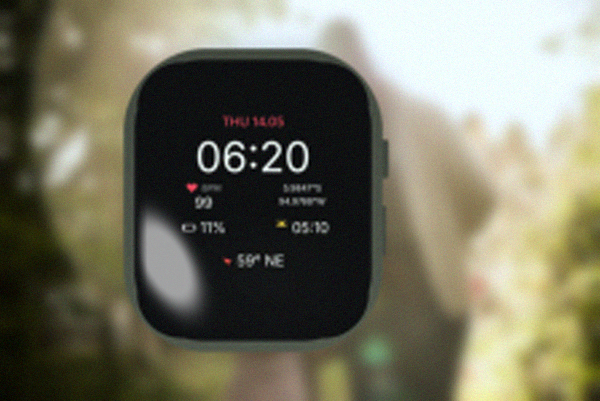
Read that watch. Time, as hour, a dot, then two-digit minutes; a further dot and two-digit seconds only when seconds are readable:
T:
6.20
